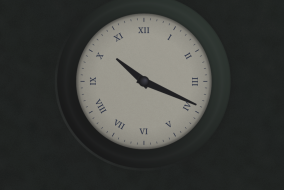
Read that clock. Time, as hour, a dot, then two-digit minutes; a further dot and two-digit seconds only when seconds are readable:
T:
10.19
